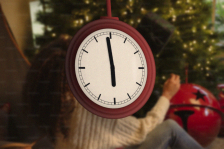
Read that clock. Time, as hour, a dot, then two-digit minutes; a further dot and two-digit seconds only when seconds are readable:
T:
5.59
